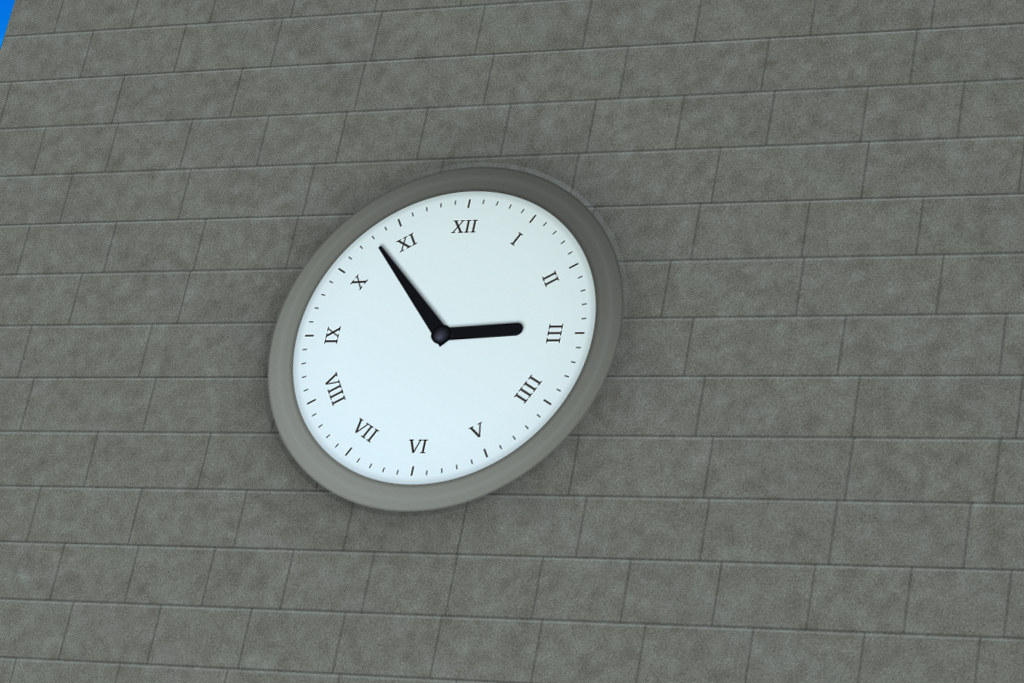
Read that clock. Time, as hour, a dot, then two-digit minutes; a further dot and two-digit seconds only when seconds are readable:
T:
2.53
